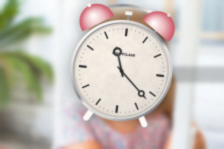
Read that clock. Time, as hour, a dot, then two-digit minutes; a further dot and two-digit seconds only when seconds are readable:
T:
11.22
